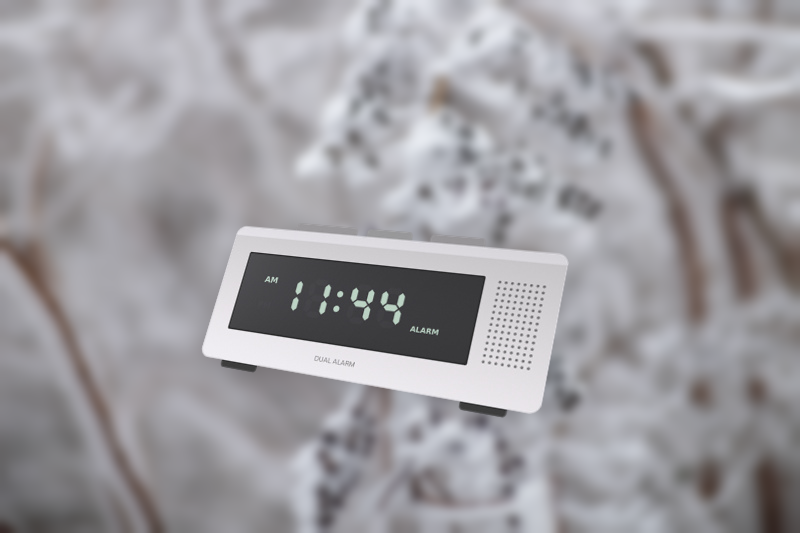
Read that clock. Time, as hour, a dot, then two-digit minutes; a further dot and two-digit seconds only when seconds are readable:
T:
11.44
